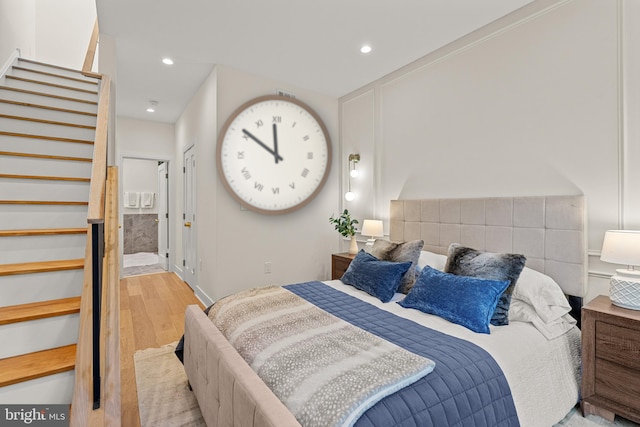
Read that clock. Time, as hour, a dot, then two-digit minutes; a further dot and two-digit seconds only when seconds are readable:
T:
11.51
